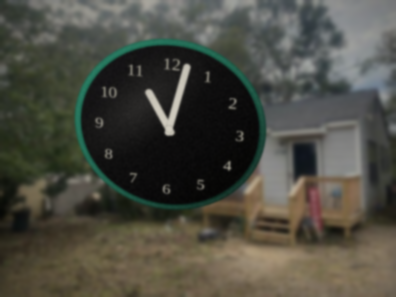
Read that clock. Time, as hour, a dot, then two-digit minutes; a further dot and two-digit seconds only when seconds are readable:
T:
11.02
